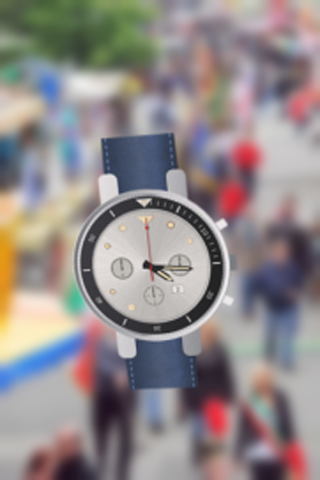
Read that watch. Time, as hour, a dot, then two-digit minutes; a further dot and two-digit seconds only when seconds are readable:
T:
4.16
